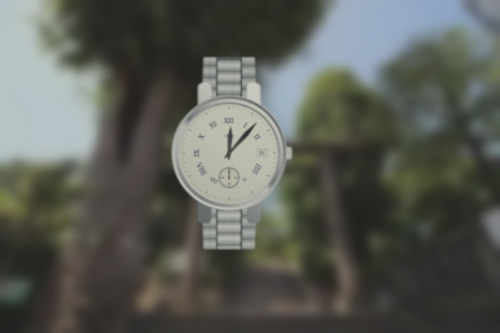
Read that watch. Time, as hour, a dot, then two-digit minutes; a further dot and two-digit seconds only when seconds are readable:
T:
12.07
